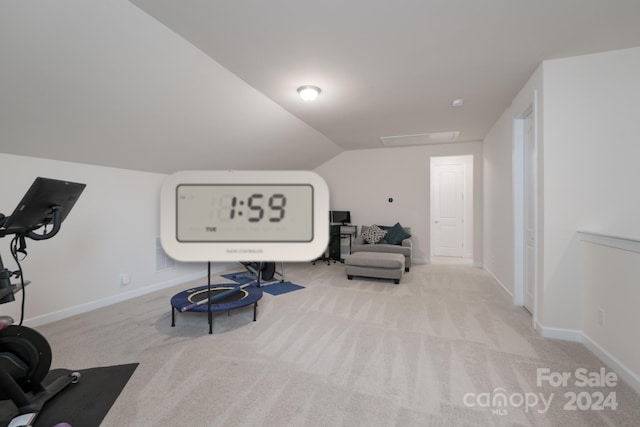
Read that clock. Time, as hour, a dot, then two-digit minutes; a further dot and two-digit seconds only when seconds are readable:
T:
1.59
